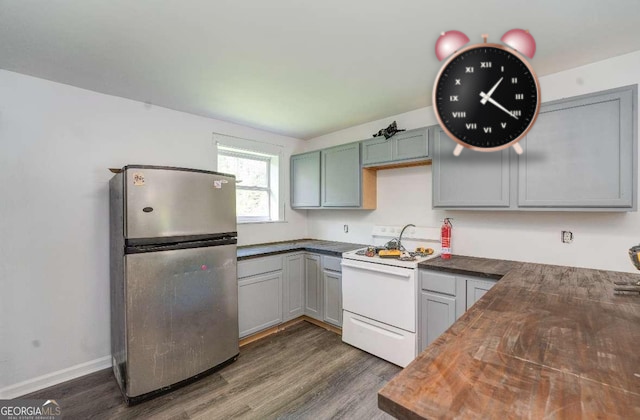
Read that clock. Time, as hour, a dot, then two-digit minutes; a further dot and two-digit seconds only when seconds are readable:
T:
1.21
